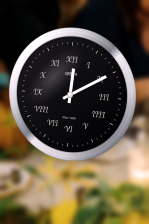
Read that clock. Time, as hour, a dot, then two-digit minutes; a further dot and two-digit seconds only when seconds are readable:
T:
12.10
